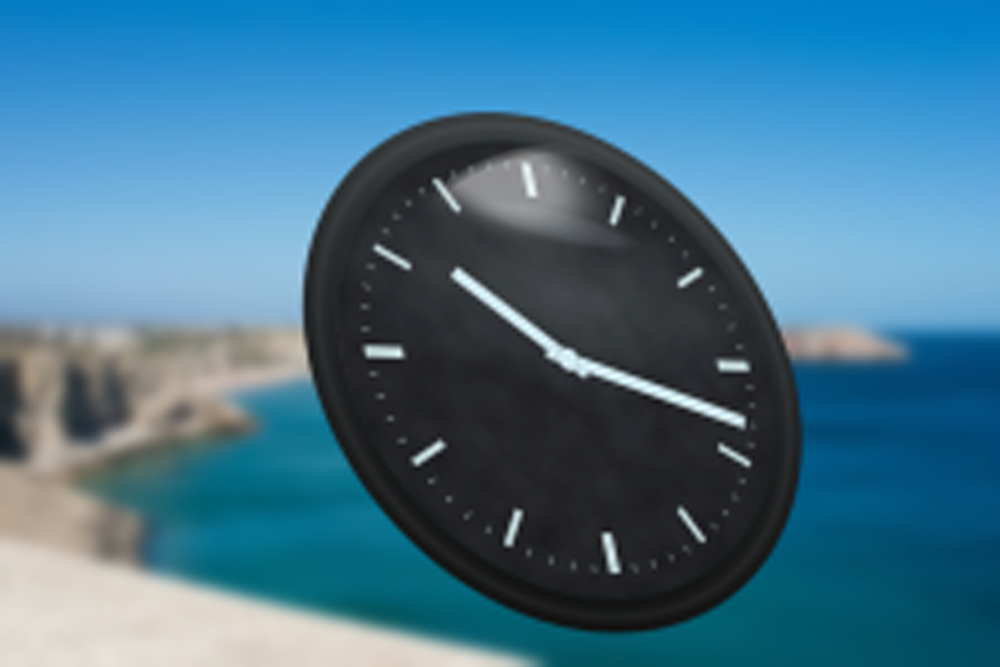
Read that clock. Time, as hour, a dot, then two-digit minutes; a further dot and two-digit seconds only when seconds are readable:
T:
10.18
